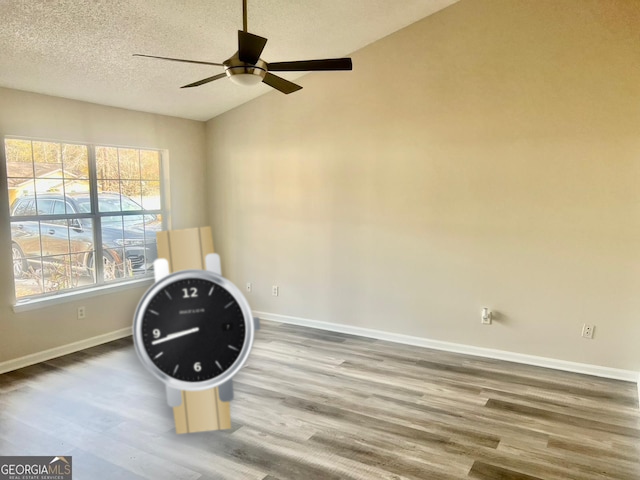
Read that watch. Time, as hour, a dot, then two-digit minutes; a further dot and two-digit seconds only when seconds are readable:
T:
8.43
